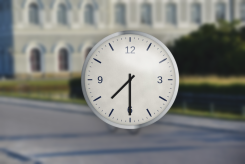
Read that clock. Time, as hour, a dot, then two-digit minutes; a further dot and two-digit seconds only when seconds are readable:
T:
7.30
